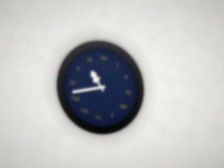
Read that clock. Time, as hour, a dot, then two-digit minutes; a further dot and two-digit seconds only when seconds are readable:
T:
10.42
